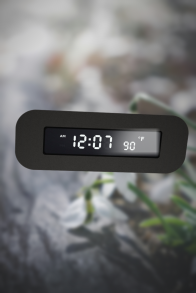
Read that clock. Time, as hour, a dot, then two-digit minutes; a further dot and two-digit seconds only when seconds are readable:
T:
12.07
